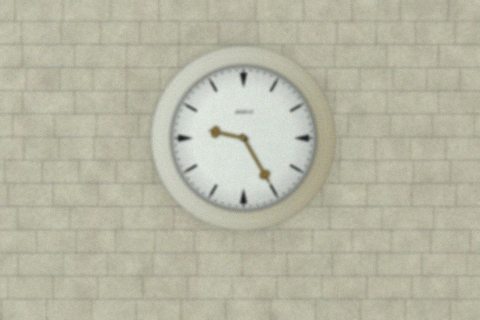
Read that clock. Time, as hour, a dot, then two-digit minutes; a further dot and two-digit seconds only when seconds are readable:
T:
9.25
